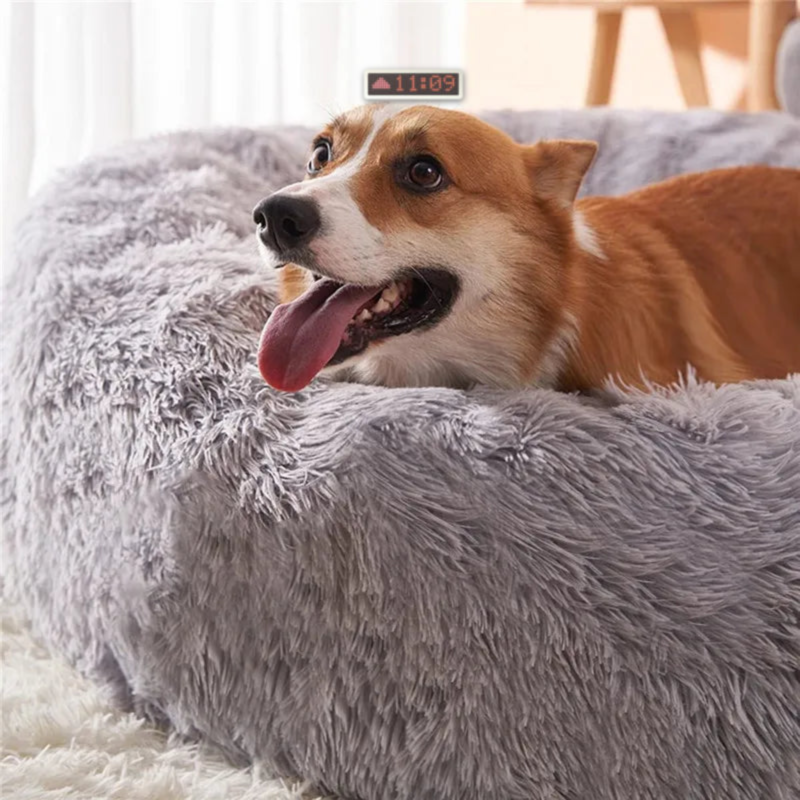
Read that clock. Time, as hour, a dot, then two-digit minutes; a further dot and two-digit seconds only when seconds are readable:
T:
11.09
